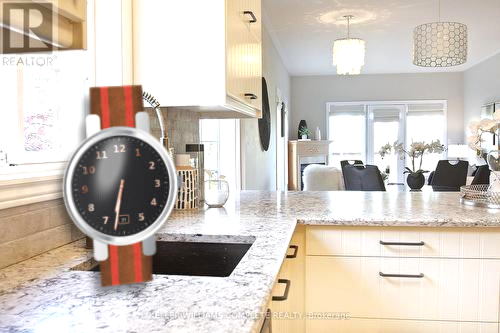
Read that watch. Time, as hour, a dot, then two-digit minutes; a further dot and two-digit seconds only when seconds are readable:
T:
6.32
